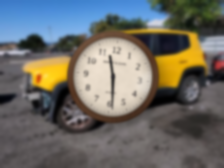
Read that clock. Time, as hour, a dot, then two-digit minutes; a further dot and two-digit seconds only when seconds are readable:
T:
11.29
